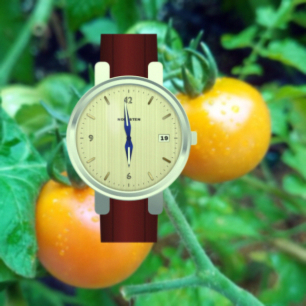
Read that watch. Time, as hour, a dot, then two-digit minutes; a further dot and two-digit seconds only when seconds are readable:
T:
5.59
